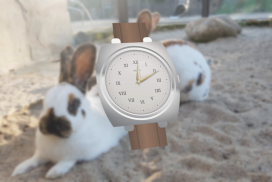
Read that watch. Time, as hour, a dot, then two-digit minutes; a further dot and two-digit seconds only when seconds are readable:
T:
12.11
